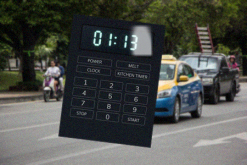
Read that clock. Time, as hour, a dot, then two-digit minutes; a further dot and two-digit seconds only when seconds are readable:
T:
1.13
